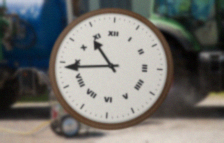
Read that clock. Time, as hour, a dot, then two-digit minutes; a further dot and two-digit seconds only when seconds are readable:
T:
10.44
